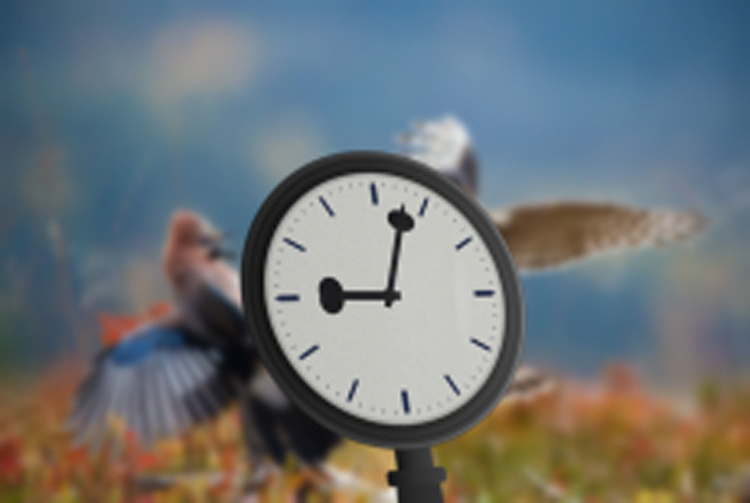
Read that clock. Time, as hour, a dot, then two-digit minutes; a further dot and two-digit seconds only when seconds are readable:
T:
9.03
